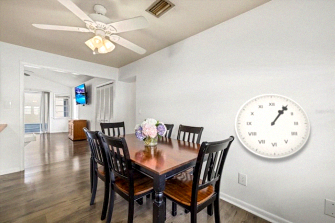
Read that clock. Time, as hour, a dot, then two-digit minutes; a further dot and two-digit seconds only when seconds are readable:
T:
1.06
